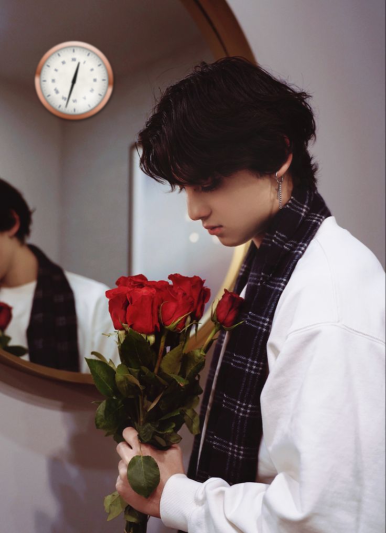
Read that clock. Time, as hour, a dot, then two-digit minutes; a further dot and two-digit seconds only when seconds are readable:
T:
12.33
